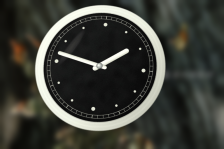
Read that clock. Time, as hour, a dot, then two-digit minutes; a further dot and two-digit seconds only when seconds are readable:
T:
1.47
